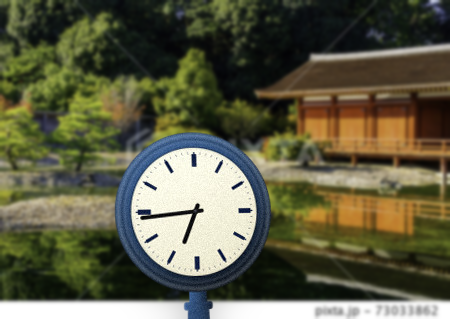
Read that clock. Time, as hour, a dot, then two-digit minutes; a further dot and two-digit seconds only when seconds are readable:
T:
6.44
